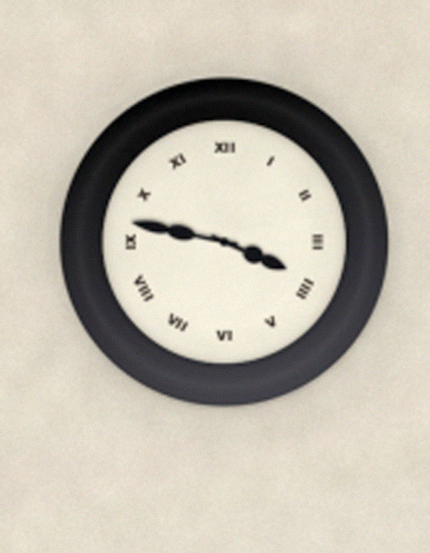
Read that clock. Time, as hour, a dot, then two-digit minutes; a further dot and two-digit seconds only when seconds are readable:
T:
3.47
